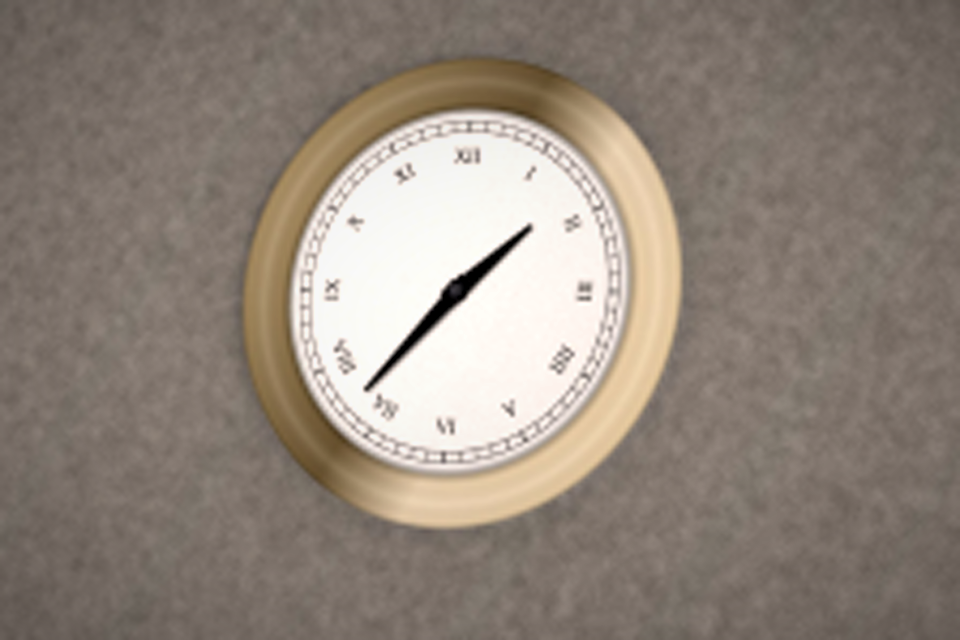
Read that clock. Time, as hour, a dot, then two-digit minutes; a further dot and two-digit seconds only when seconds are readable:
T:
1.37
